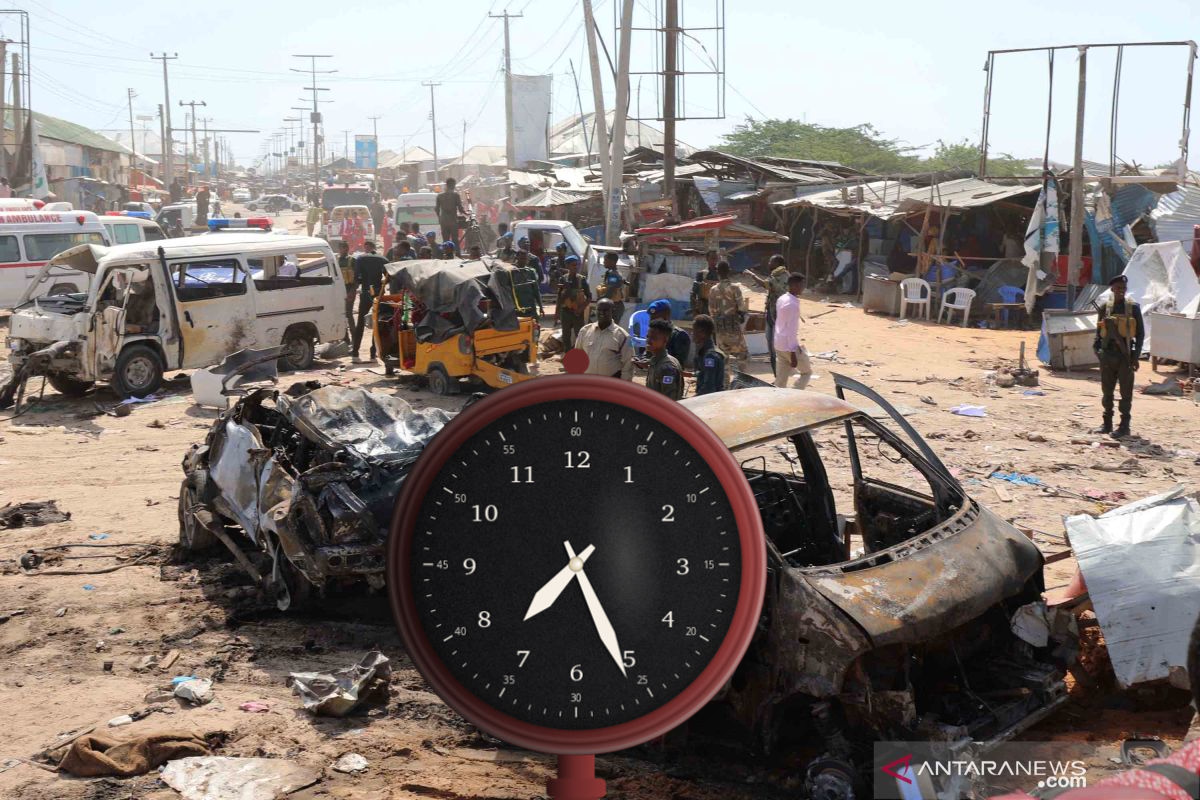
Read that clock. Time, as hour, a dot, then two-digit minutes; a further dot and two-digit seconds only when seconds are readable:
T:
7.26
